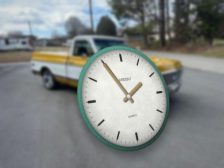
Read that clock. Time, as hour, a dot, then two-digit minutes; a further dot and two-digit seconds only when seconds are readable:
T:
1.55
